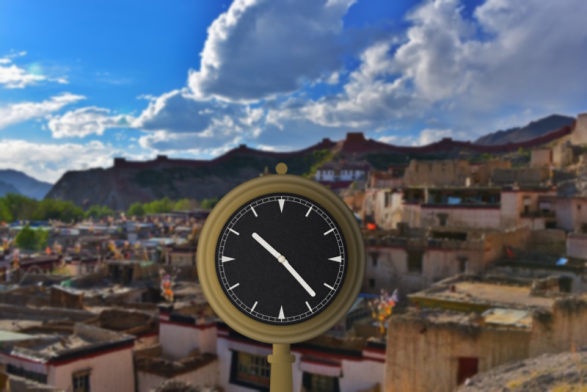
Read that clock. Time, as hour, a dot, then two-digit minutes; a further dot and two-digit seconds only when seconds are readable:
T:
10.23
